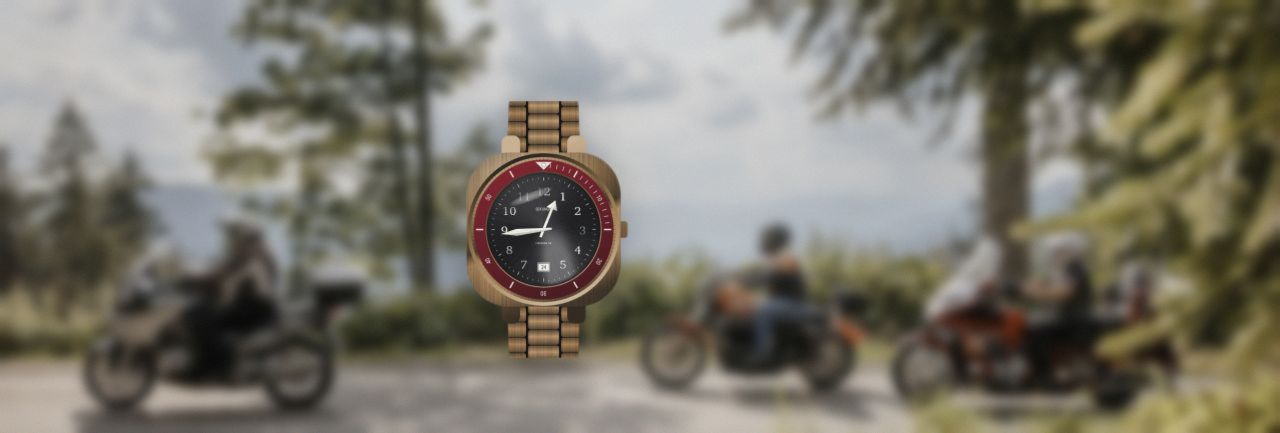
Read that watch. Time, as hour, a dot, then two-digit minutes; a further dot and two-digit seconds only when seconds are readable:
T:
12.44
